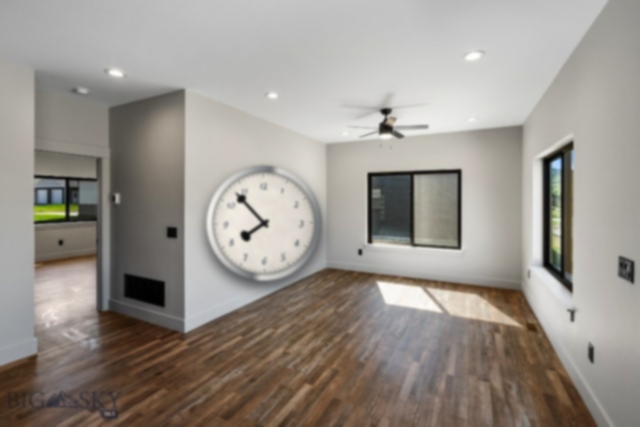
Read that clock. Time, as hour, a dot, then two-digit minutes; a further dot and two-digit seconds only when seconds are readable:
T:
7.53
